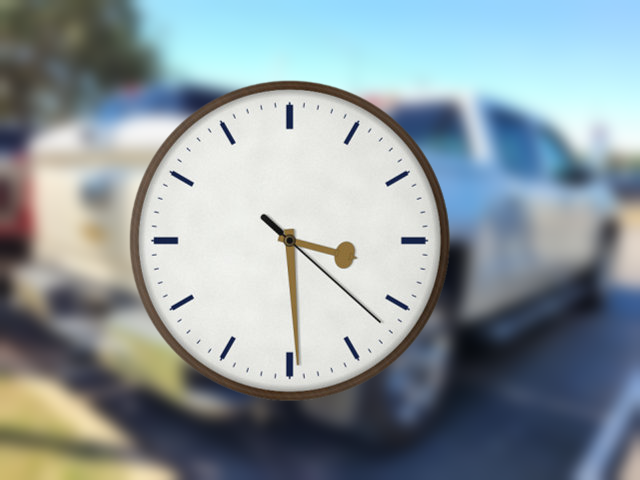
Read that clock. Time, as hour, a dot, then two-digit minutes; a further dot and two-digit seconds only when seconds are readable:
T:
3.29.22
